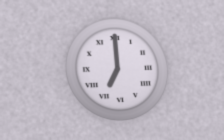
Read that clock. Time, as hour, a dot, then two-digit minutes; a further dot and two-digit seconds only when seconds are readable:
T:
7.00
